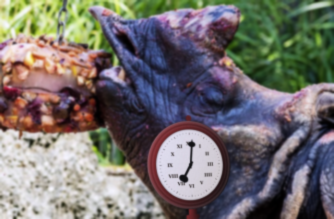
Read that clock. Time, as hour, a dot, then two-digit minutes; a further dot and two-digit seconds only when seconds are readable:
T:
7.01
